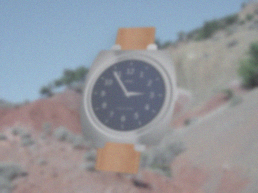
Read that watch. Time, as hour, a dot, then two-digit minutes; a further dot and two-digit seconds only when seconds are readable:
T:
2.54
